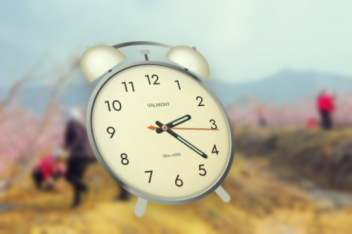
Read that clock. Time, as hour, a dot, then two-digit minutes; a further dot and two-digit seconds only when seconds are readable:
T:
2.22.16
